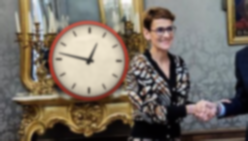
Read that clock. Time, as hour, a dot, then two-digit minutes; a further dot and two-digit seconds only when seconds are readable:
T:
12.47
